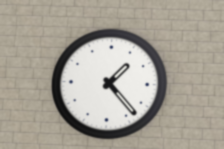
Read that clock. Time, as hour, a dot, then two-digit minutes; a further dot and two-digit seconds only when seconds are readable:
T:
1.23
